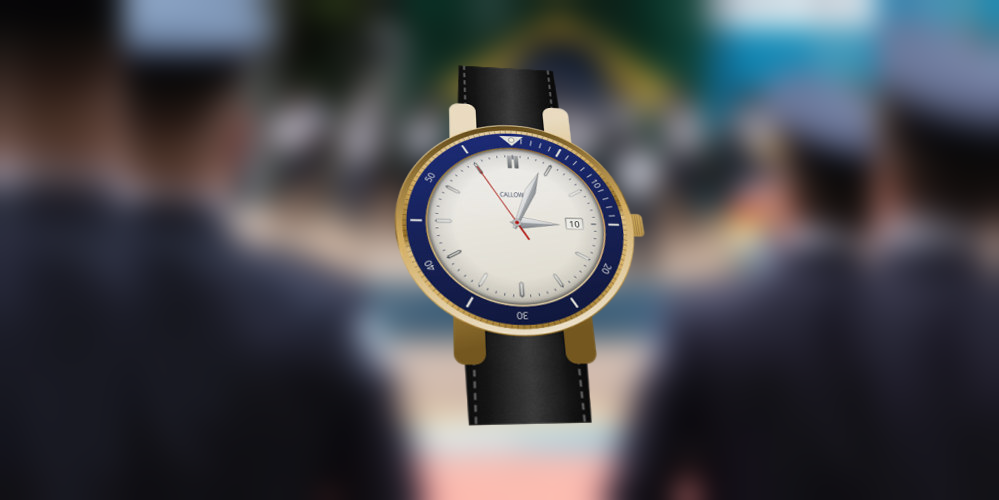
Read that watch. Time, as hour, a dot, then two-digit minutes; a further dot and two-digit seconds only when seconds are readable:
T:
3.03.55
